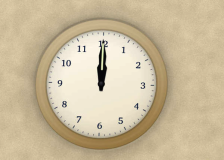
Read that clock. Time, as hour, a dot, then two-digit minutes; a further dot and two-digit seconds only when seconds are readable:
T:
12.00
